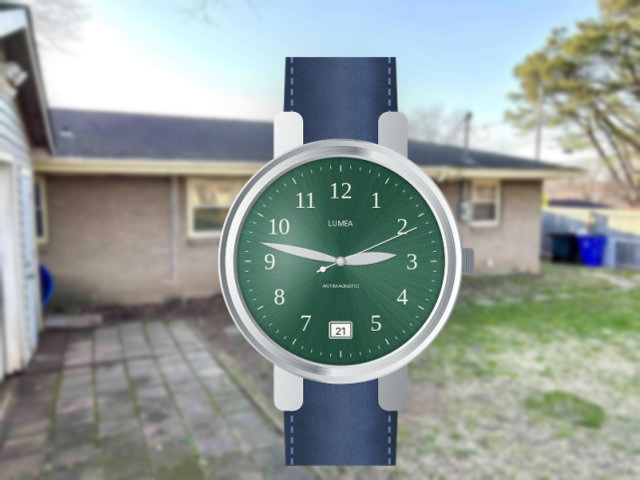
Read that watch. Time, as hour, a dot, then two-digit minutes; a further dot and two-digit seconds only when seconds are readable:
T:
2.47.11
